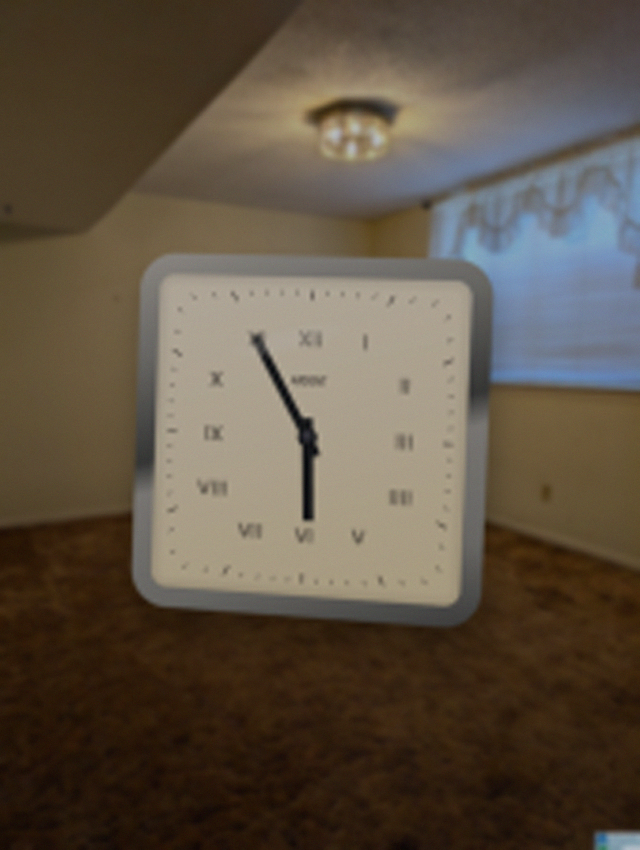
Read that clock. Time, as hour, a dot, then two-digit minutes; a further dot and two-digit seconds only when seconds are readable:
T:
5.55
